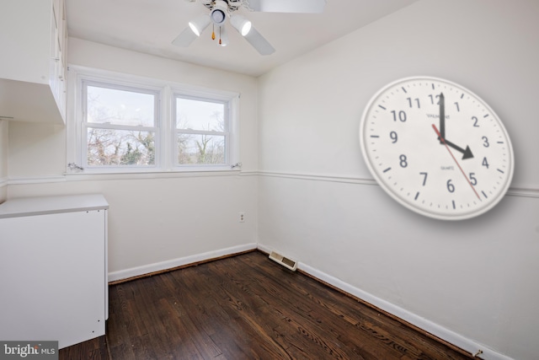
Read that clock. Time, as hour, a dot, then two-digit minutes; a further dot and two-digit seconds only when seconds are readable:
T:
4.01.26
